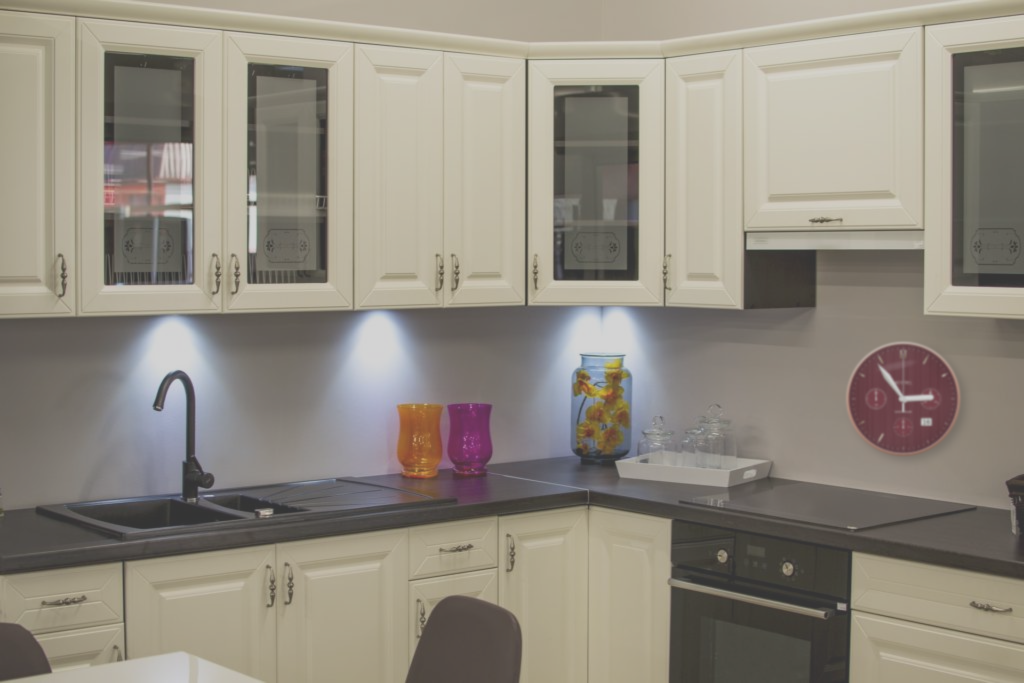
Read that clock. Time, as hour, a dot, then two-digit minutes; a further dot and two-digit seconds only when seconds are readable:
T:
2.54
